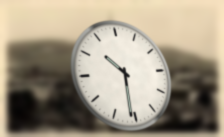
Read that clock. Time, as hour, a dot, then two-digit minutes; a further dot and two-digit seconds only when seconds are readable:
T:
10.31
